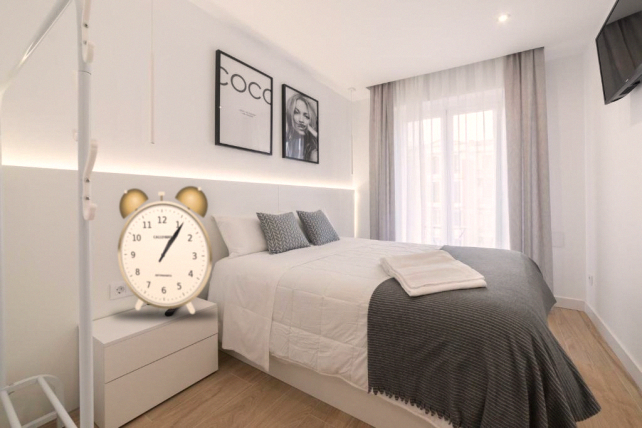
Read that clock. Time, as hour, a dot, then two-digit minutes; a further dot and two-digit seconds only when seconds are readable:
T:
1.06
